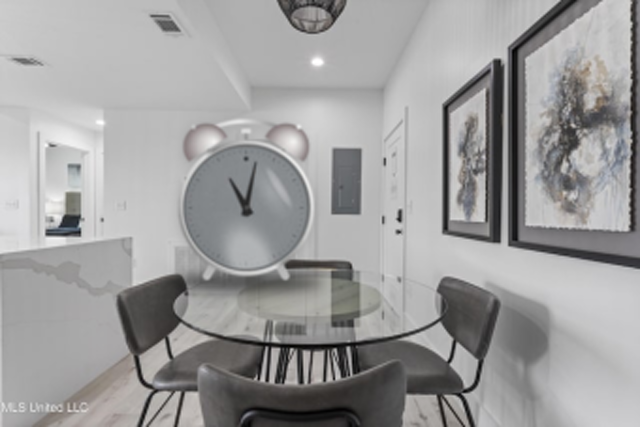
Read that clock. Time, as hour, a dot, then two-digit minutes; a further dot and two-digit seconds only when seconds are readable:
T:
11.02
